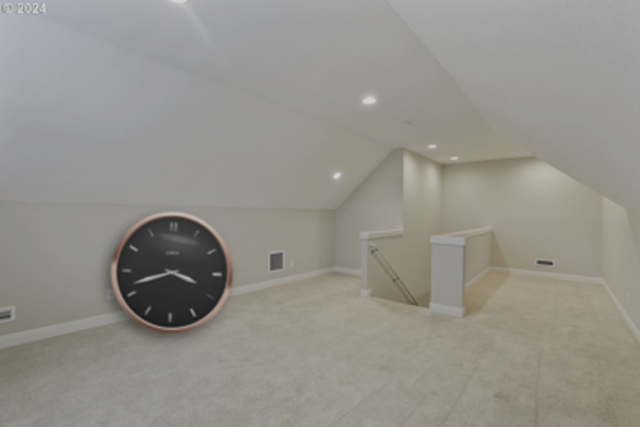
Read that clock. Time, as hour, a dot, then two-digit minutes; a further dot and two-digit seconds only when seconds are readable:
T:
3.42
